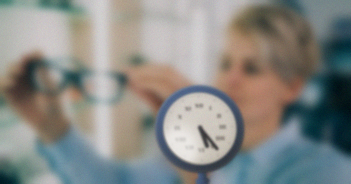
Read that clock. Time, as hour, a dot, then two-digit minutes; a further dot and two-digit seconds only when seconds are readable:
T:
5.24
